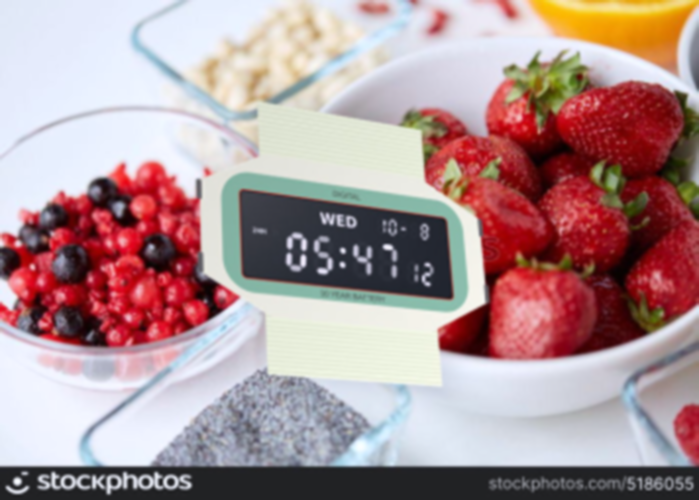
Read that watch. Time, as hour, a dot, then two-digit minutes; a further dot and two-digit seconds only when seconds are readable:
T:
5.47.12
